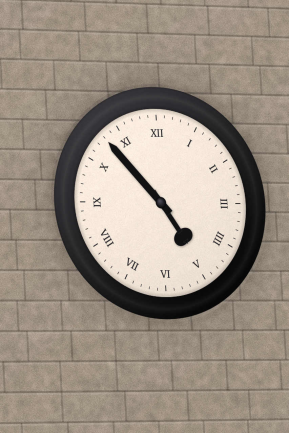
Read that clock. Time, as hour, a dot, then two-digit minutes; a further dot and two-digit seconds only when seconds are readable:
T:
4.53
